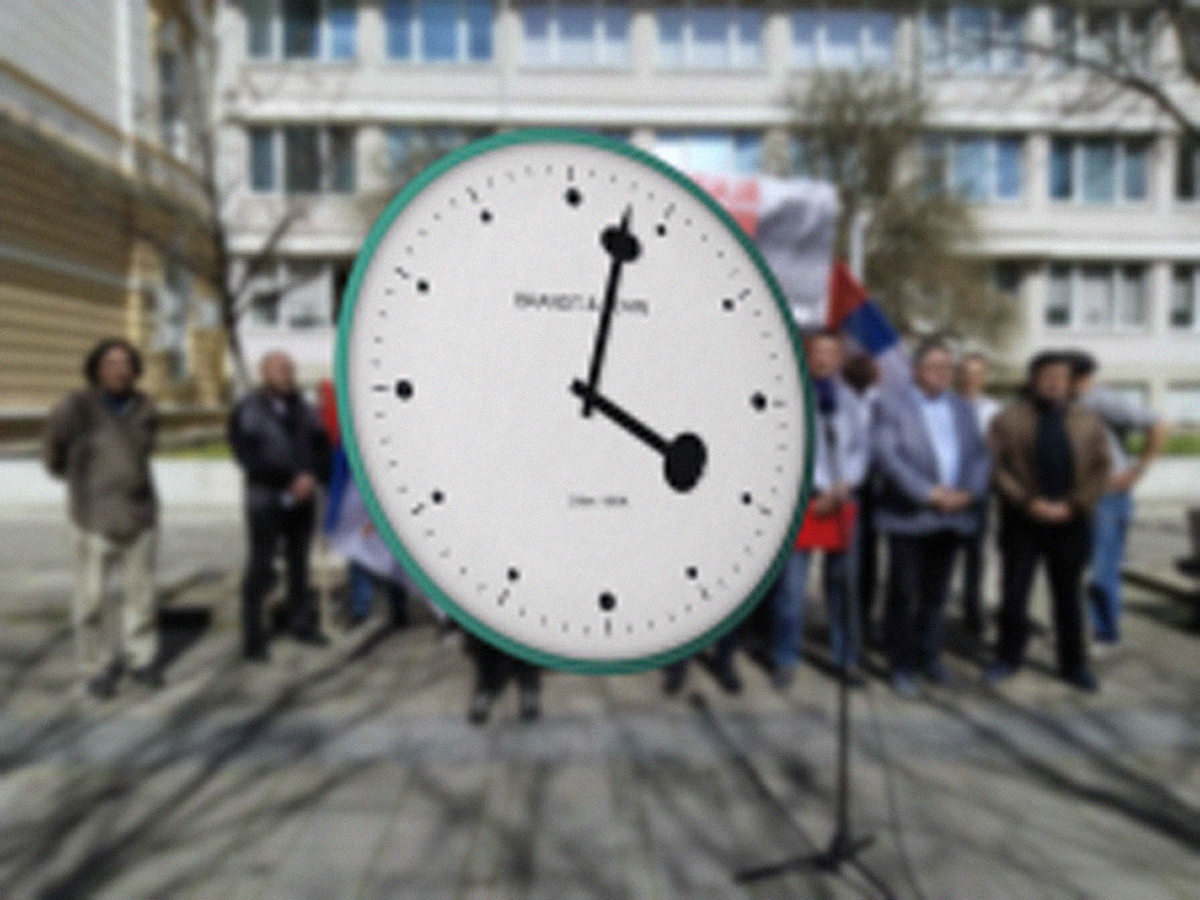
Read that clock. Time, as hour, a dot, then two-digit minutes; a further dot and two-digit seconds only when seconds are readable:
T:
4.03
